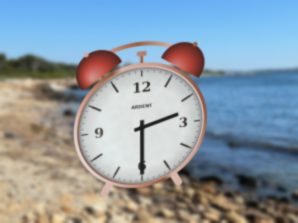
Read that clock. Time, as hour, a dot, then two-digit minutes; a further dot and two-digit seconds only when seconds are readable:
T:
2.30
